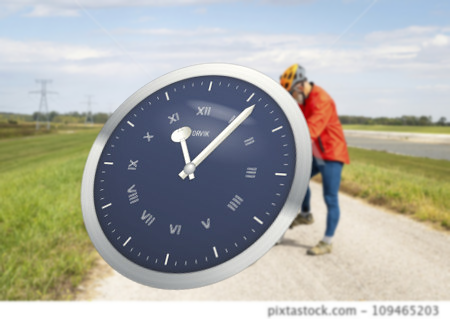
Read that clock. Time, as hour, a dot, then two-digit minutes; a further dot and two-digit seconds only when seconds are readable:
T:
11.06
